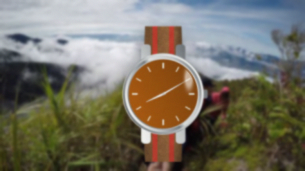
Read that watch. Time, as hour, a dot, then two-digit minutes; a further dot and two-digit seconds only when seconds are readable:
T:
8.10
